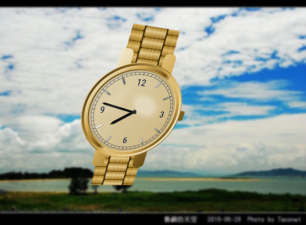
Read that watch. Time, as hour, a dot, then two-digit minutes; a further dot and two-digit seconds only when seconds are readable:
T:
7.47
